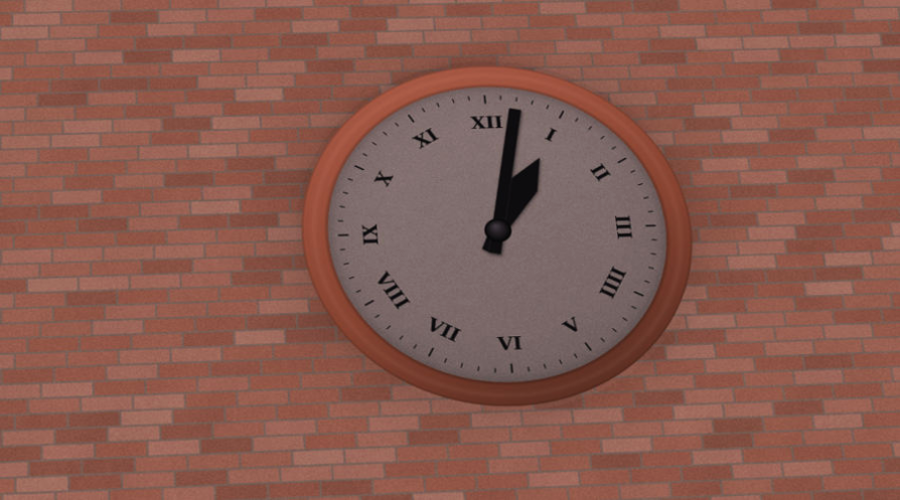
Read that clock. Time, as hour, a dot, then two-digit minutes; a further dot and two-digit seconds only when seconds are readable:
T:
1.02
